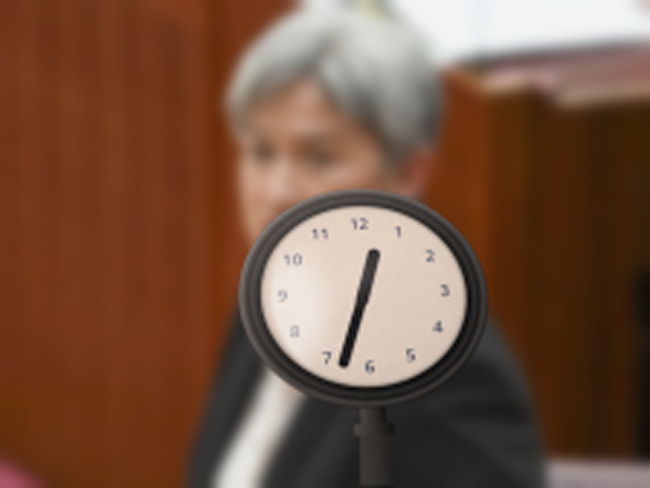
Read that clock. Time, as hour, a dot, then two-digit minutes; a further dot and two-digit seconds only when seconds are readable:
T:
12.33
